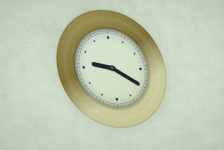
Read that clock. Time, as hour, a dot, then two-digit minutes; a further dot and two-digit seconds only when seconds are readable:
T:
9.20
